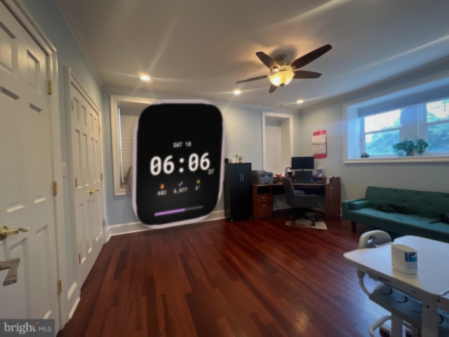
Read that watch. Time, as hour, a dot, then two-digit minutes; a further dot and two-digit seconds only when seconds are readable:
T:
6.06
